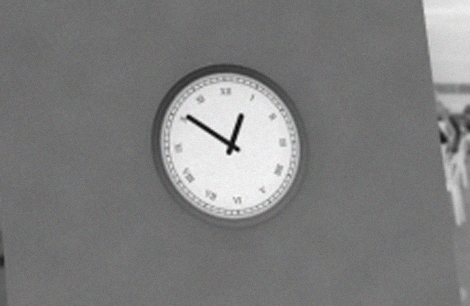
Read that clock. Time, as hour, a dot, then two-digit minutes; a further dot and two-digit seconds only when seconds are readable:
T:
12.51
